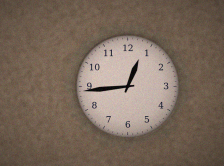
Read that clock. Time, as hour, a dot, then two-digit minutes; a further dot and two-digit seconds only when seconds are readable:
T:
12.44
